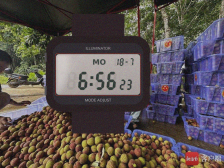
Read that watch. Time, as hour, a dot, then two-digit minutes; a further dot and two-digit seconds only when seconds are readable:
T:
6.56.23
